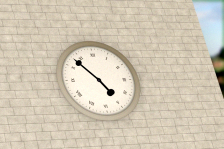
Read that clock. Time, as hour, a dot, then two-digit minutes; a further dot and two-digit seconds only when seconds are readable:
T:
4.53
